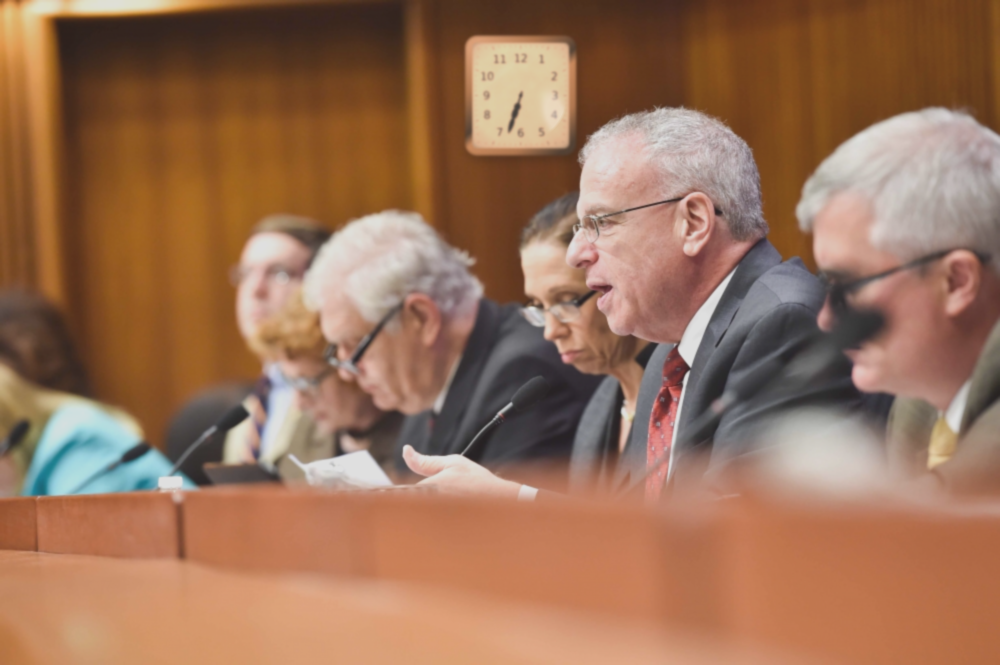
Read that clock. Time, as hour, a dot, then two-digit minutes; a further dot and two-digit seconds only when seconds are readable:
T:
6.33
